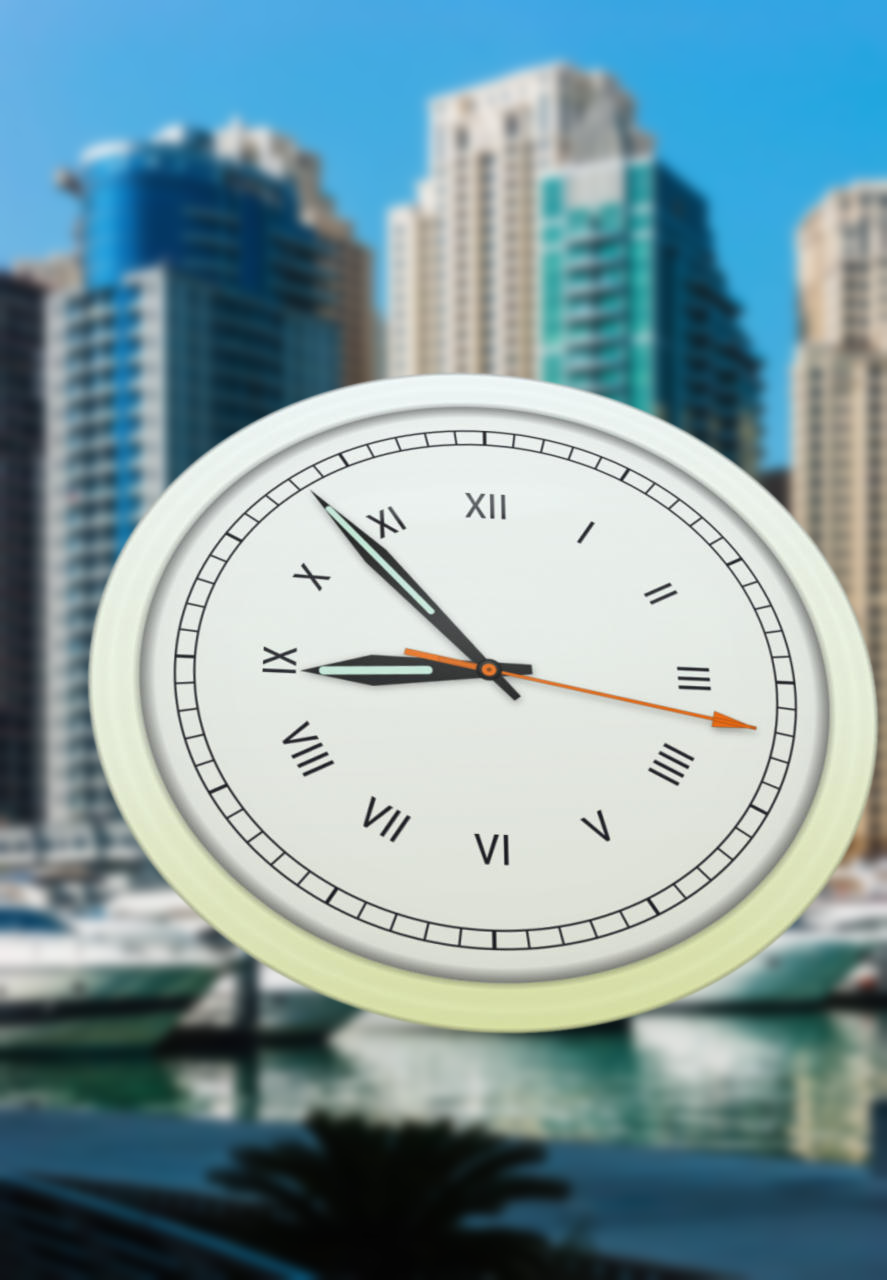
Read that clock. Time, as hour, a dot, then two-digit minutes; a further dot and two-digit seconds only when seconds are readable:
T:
8.53.17
